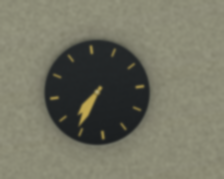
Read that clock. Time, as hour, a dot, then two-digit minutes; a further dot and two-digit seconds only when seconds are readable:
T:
7.36
